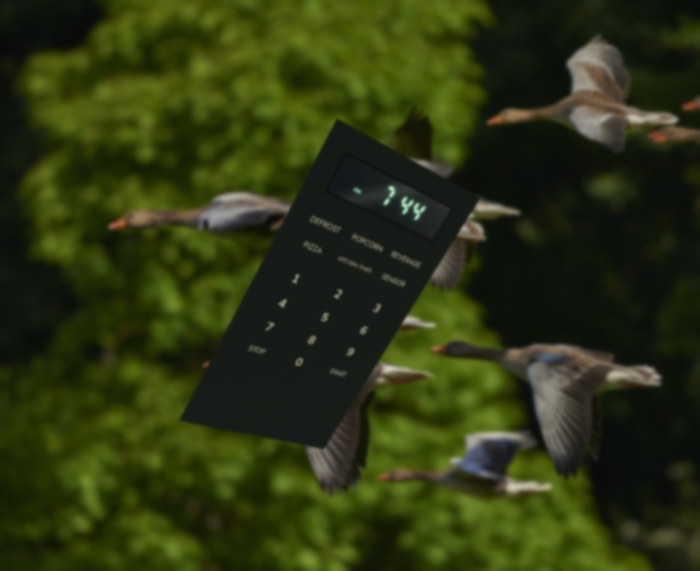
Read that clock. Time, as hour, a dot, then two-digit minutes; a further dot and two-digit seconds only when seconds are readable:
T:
7.44
